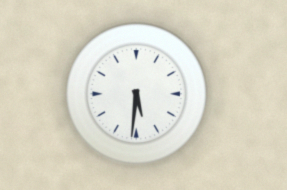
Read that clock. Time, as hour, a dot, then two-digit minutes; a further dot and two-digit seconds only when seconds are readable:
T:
5.31
